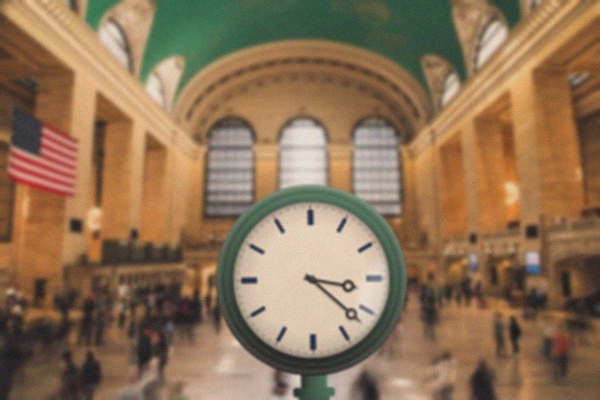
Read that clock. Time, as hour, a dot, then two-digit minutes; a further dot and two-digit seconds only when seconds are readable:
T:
3.22
